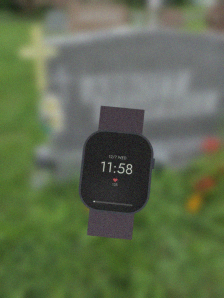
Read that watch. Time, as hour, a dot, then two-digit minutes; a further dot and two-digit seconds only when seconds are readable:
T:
11.58
